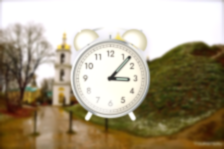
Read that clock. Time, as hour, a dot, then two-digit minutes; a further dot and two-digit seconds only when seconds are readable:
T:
3.07
